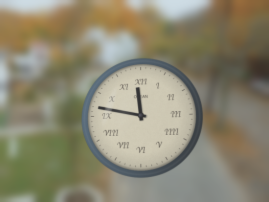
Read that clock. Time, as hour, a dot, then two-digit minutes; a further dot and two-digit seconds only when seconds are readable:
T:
11.47
